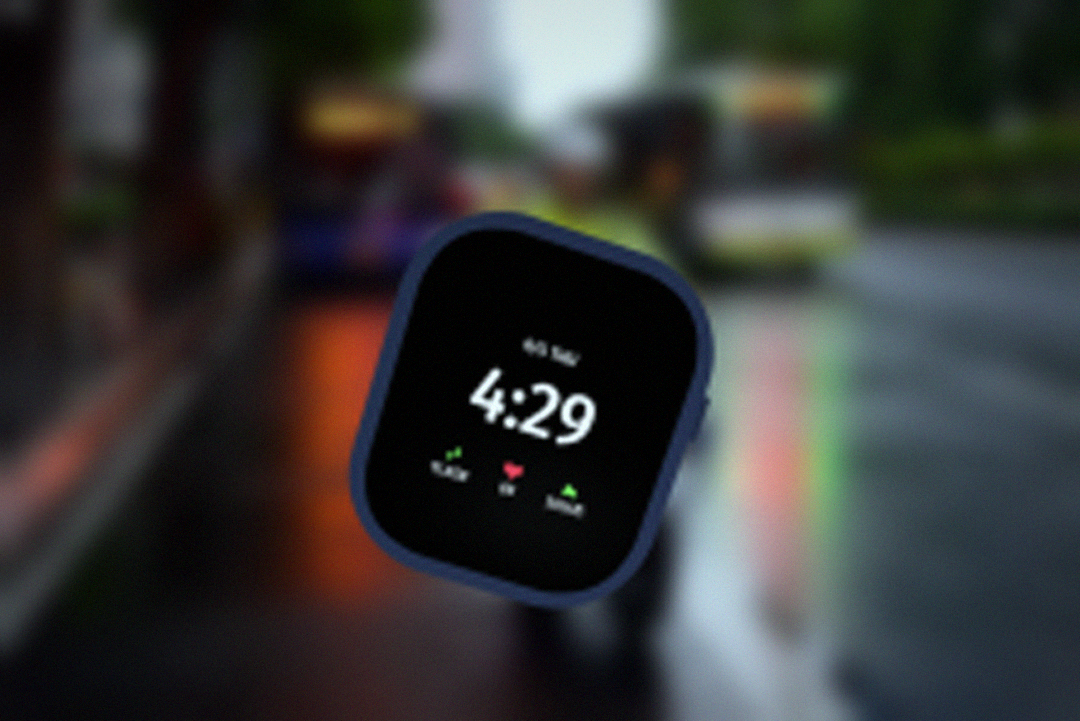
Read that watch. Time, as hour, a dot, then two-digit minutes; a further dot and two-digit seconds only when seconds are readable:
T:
4.29
